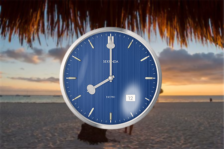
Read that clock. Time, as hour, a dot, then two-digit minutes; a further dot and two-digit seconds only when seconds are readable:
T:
8.00
